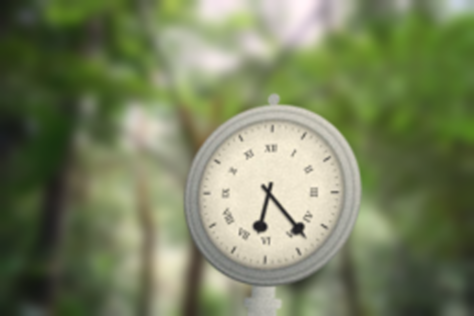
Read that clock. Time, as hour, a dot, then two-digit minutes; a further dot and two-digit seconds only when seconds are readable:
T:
6.23
